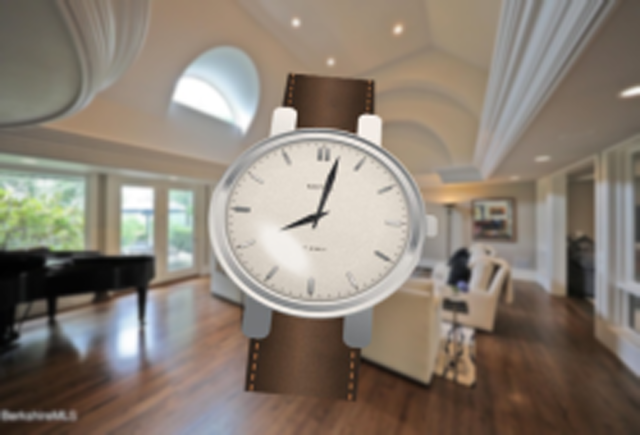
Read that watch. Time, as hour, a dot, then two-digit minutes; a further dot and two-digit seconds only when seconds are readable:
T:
8.02
